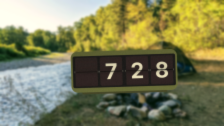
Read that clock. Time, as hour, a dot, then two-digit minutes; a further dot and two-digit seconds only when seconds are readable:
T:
7.28
